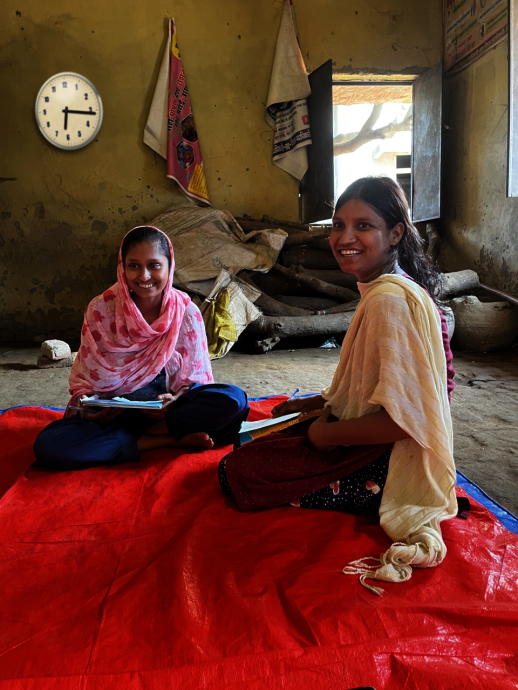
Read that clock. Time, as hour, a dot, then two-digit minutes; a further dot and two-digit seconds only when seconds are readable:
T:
6.16
